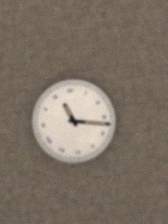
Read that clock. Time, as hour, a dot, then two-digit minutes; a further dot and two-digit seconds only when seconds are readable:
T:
11.17
